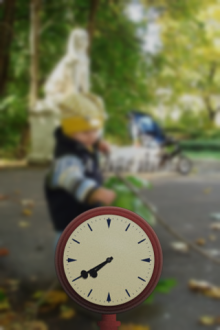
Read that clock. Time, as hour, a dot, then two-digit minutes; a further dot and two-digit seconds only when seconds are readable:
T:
7.40
